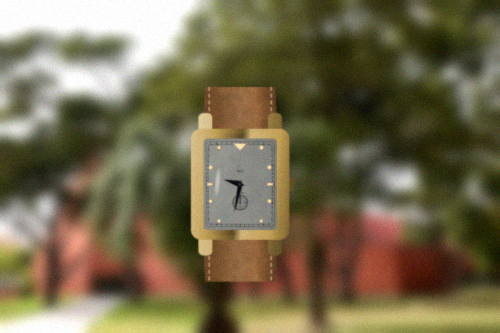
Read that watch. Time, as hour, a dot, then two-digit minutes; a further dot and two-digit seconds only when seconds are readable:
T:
9.32
